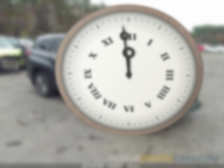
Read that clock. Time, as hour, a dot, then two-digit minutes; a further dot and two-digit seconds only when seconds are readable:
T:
11.59
